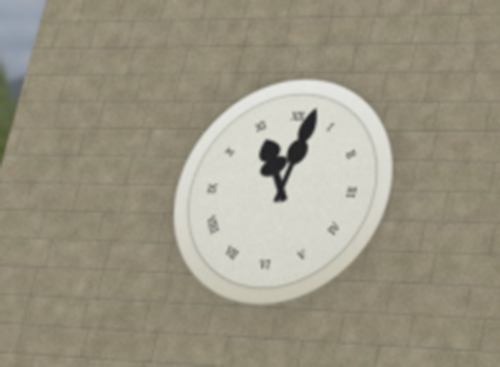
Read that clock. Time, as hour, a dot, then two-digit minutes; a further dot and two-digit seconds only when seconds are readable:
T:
11.02
